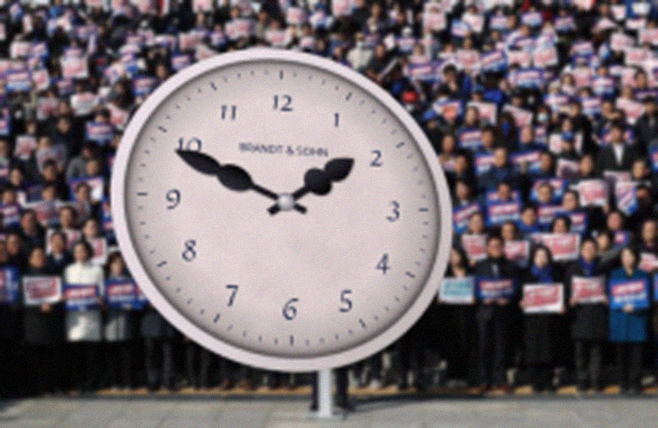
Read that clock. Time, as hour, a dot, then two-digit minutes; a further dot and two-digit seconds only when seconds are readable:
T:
1.49
